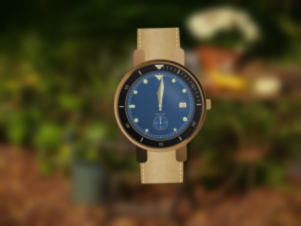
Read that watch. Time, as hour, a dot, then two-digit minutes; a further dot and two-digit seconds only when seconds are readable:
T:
12.01
